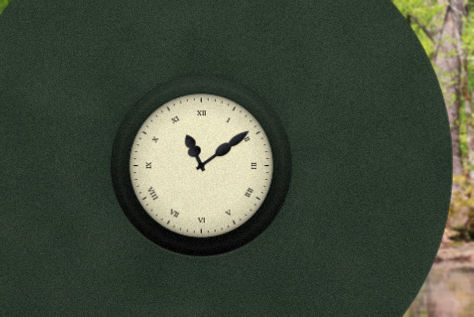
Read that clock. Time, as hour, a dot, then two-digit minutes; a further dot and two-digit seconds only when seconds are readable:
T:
11.09
